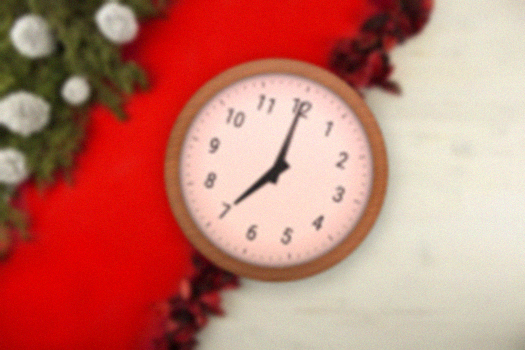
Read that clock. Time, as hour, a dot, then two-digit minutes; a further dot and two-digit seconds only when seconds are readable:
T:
7.00
